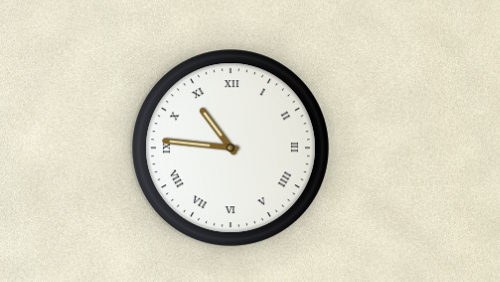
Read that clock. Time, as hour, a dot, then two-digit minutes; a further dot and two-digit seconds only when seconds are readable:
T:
10.46
